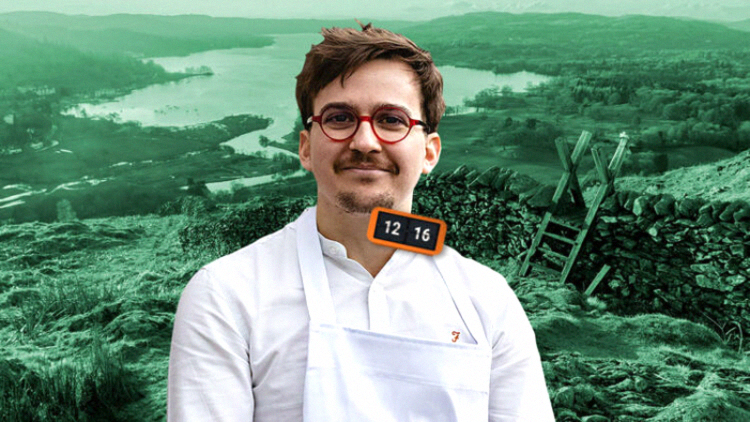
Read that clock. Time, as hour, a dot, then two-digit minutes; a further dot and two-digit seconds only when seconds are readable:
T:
12.16
